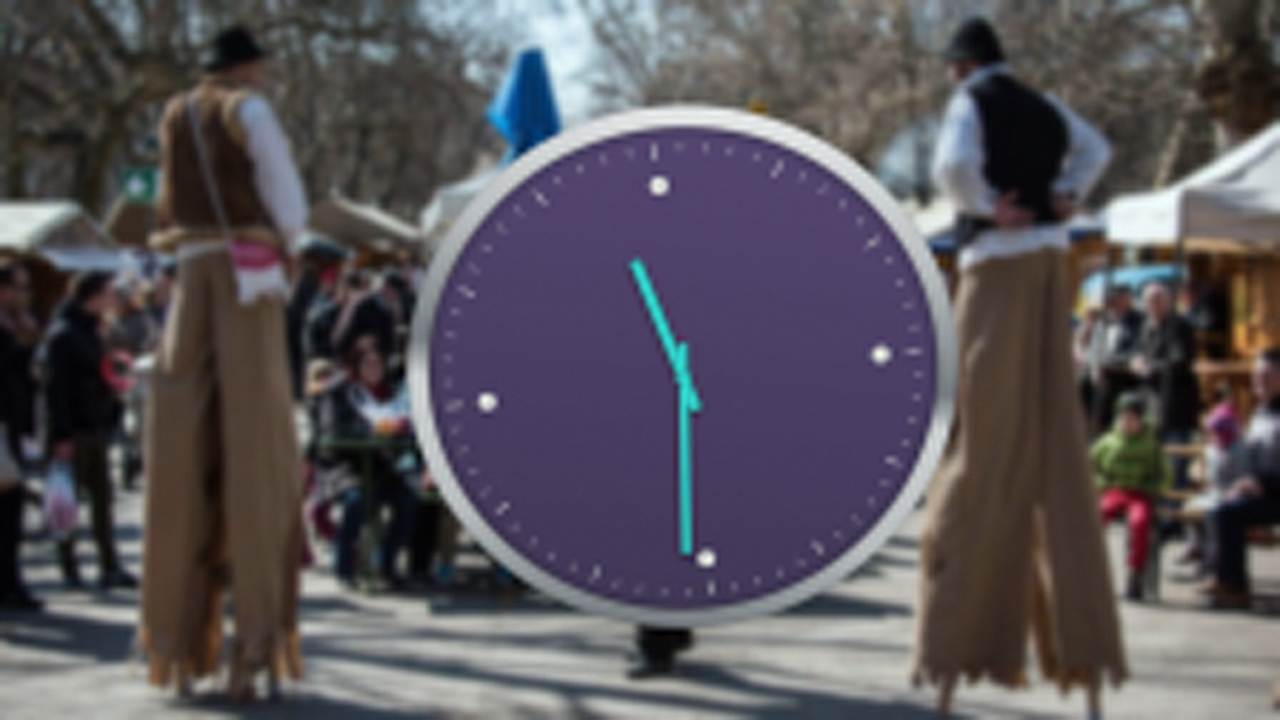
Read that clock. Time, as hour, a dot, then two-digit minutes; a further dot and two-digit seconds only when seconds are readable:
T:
11.31
